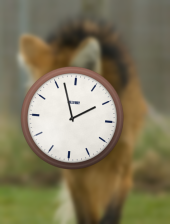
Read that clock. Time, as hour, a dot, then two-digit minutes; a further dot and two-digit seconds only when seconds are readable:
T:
1.57
